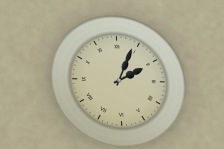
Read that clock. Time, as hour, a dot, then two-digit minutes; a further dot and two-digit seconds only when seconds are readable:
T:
2.04
